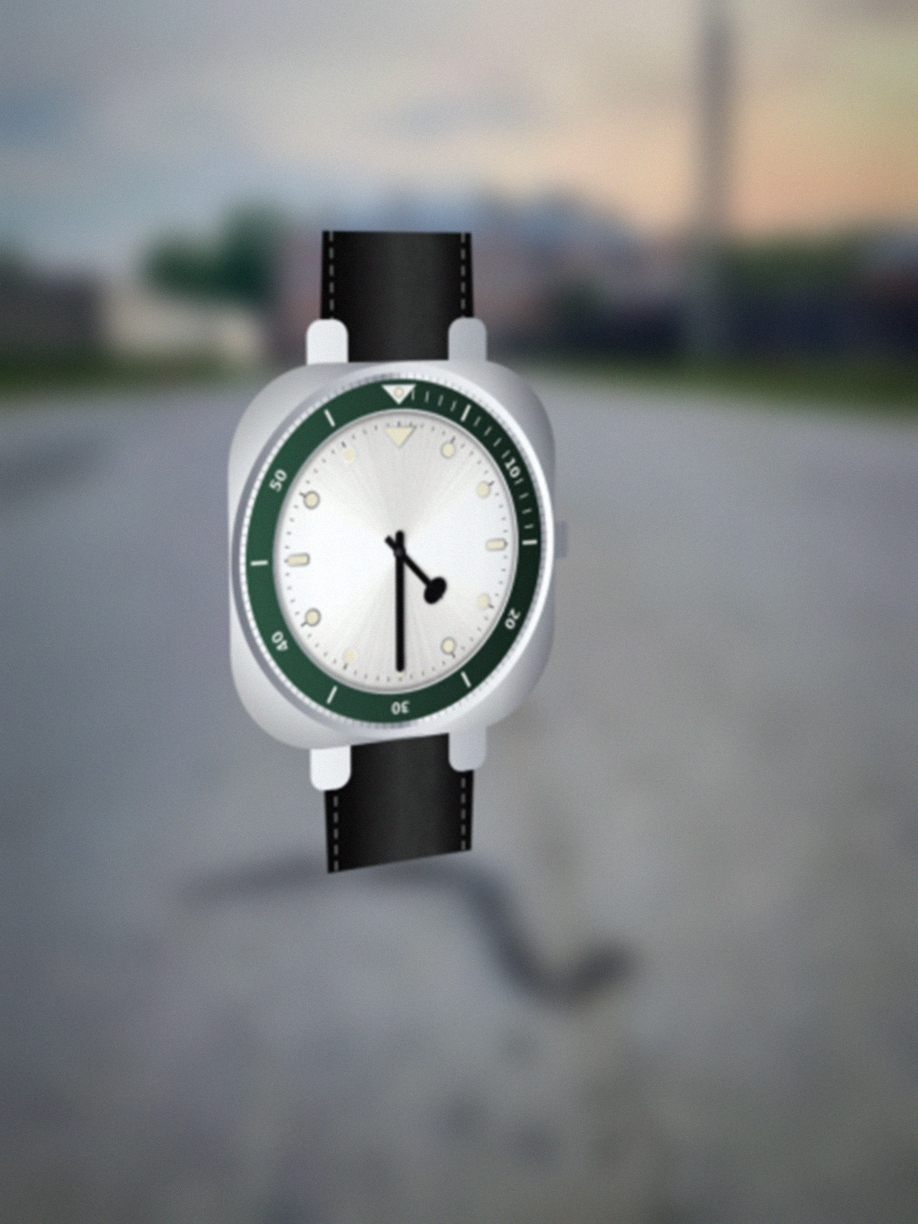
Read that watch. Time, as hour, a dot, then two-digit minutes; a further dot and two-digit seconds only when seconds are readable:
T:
4.30
